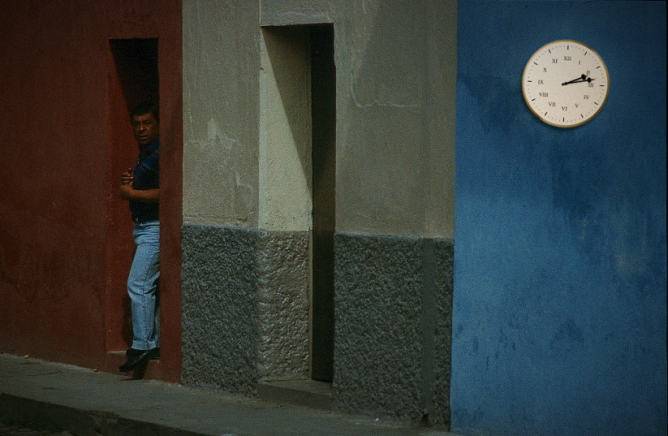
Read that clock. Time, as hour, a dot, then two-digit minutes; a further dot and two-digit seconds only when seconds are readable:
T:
2.13
